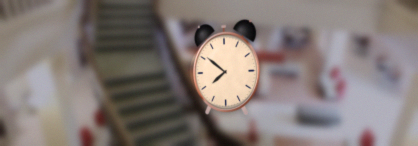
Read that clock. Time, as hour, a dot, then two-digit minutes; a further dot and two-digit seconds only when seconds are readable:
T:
7.51
